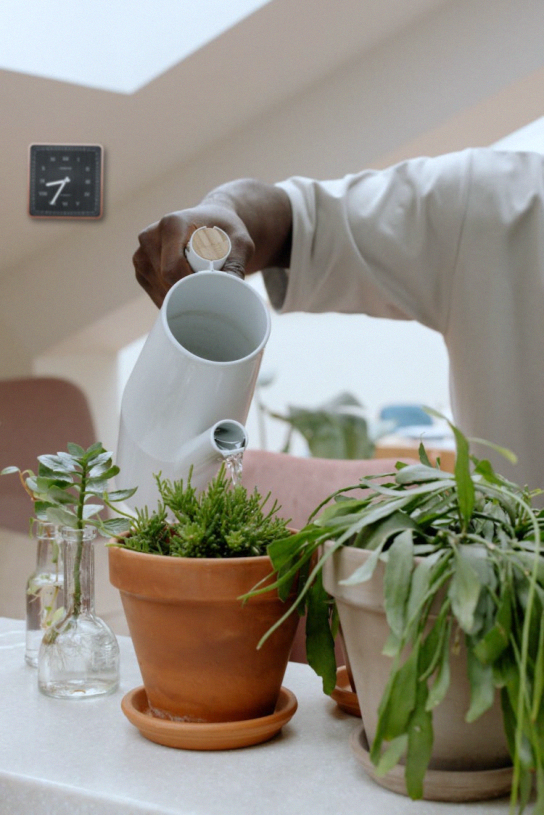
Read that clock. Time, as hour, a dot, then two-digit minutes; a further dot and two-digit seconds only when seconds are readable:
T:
8.35
